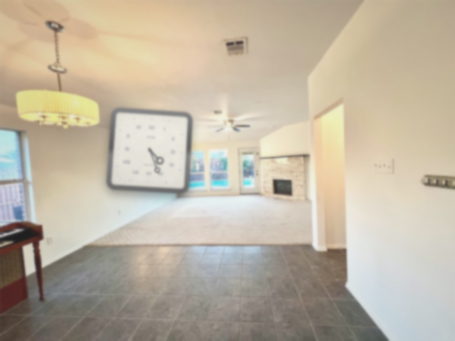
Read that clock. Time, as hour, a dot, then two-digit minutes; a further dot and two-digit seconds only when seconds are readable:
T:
4.26
